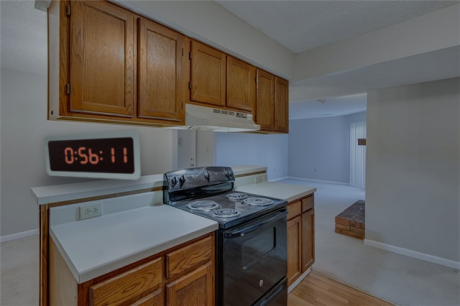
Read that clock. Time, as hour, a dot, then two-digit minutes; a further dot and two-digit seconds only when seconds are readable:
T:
0.56.11
